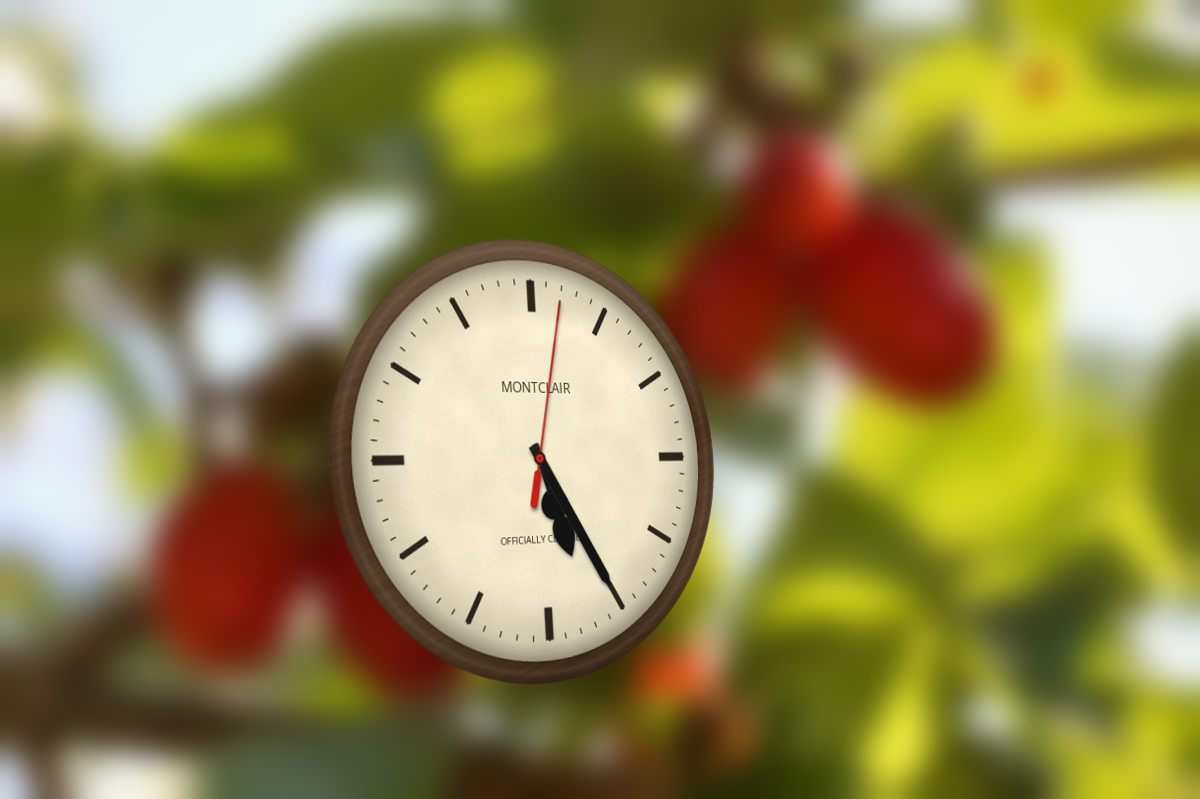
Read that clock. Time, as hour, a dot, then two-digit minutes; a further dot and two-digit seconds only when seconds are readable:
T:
5.25.02
